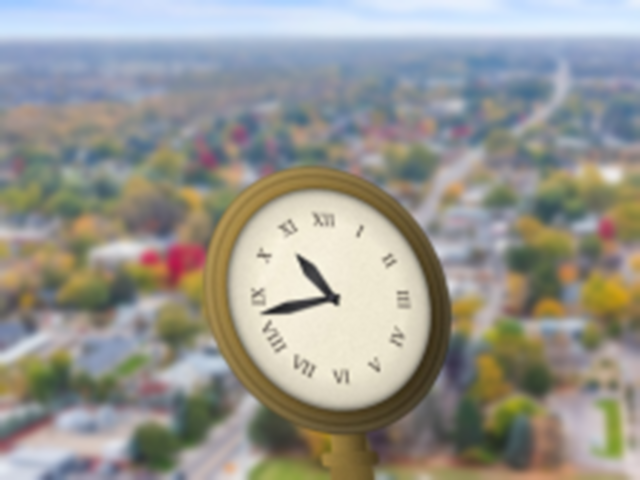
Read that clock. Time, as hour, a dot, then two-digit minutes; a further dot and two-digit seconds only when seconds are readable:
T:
10.43
